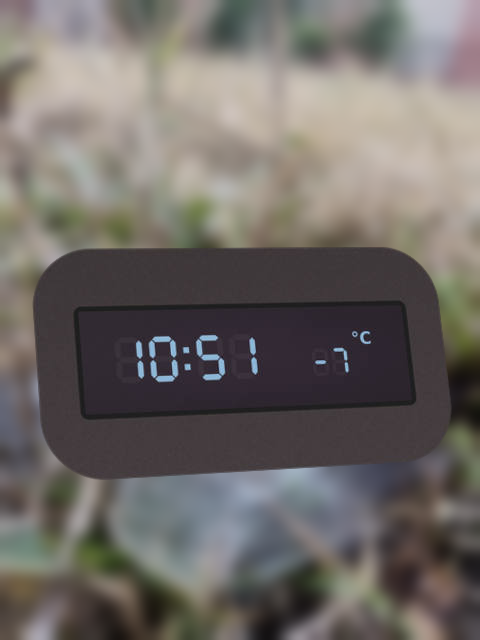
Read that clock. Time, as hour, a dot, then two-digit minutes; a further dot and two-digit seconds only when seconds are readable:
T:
10.51
